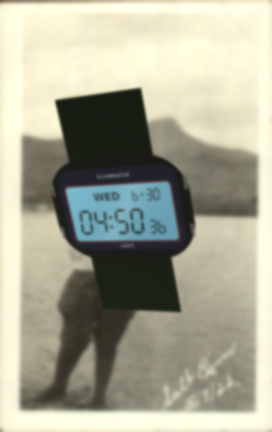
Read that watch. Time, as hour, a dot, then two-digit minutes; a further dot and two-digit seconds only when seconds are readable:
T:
4.50.36
